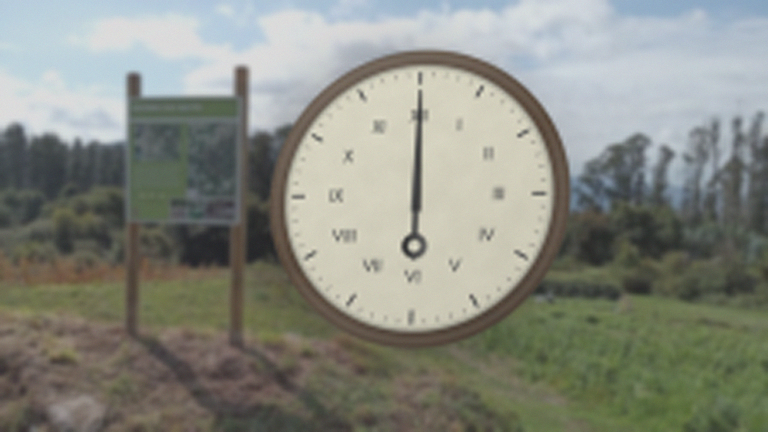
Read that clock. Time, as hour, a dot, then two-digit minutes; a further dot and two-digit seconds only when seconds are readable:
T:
6.00
